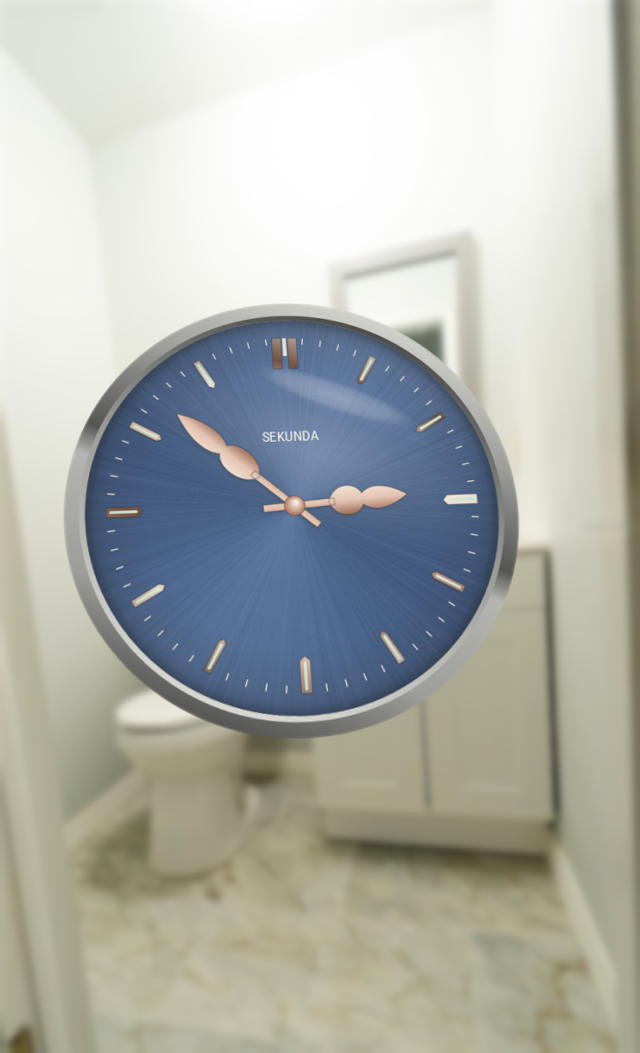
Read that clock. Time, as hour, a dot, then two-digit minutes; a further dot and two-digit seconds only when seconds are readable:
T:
2.52
